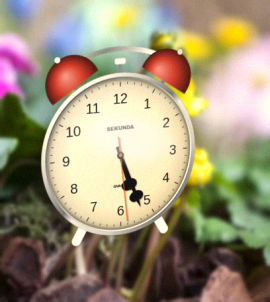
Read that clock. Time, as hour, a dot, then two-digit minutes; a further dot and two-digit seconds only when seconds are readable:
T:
5.26.29
